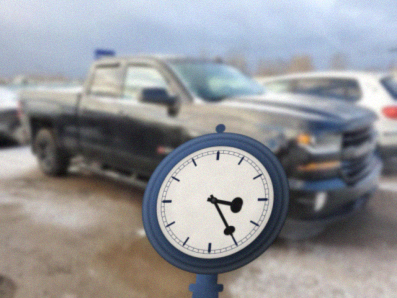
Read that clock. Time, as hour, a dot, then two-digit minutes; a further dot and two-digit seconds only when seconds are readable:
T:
3.25
